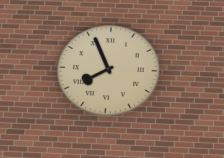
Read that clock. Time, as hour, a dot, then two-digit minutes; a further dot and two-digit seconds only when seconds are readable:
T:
7.56
